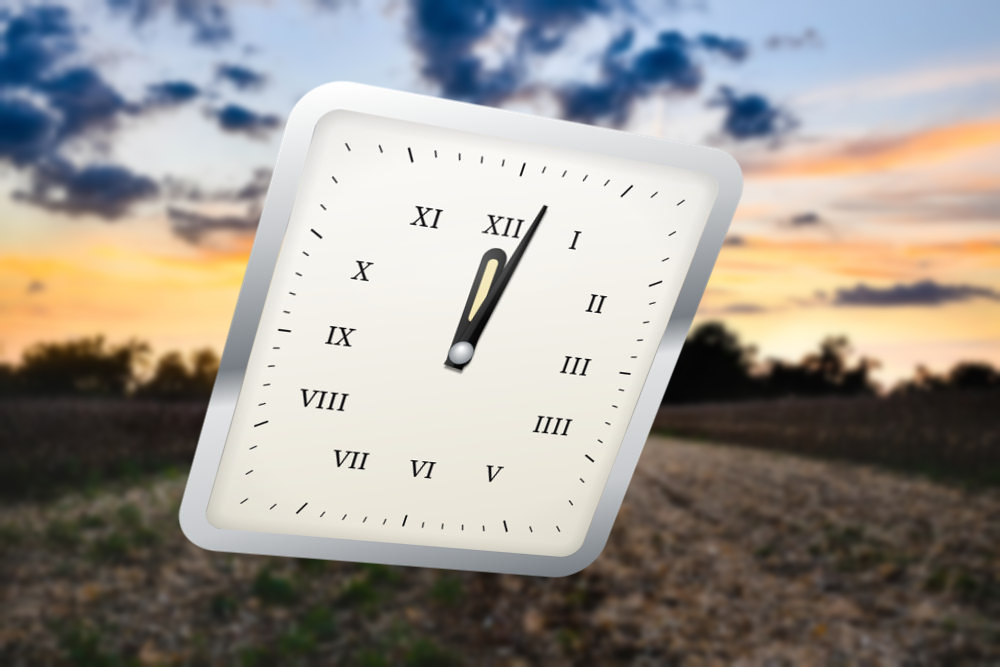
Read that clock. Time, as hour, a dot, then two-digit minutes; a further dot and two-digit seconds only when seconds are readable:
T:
12.02
